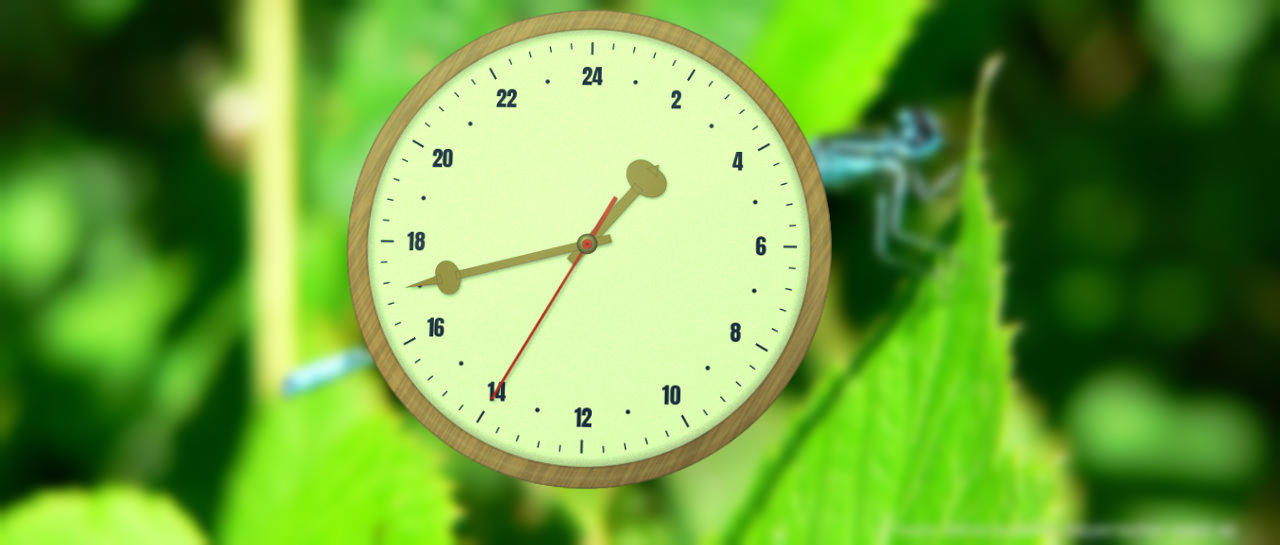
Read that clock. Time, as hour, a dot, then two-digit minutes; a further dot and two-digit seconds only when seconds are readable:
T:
2.42.35
